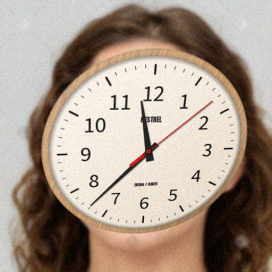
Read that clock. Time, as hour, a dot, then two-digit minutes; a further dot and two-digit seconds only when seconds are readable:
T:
11.37.08
